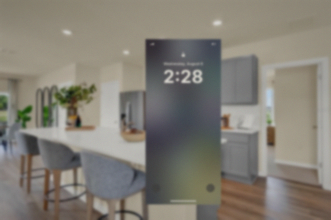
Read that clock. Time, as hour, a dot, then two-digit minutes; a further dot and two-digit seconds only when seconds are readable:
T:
2.28
